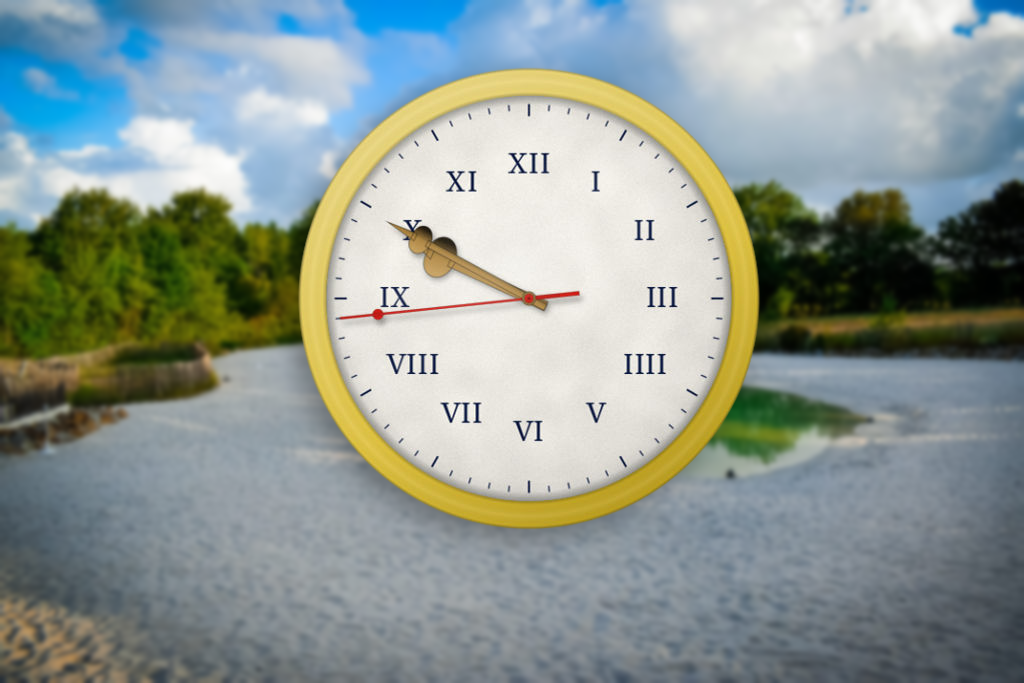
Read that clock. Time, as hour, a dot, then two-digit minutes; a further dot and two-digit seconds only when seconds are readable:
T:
9.49.44
